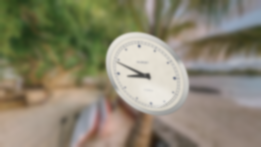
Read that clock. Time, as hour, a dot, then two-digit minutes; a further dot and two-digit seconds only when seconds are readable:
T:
8.49
